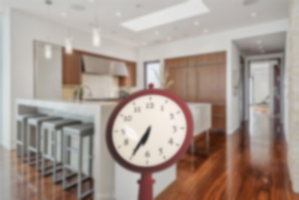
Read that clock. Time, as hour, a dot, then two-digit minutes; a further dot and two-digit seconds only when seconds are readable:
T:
6.35
